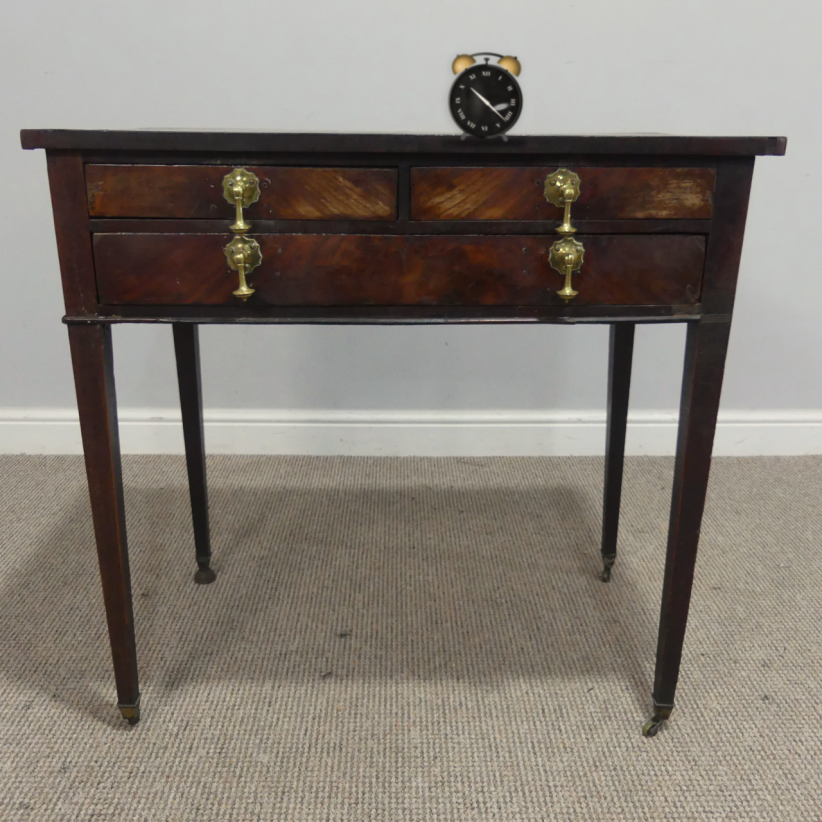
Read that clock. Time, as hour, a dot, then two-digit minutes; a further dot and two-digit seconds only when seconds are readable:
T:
10.22
